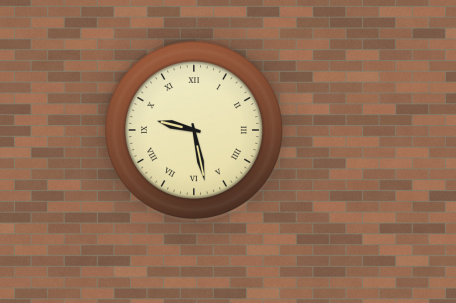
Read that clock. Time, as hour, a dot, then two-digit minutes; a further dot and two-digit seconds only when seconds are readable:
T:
9.28
